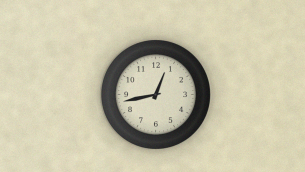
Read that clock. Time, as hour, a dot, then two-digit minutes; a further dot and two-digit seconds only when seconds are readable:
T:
12.43
